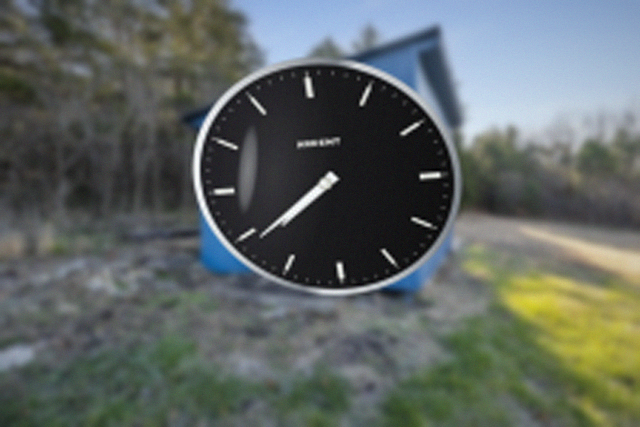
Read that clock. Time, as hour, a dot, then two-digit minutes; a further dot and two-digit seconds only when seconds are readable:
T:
7.39
